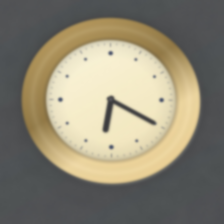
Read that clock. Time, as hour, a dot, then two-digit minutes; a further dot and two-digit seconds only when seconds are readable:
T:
6.20
